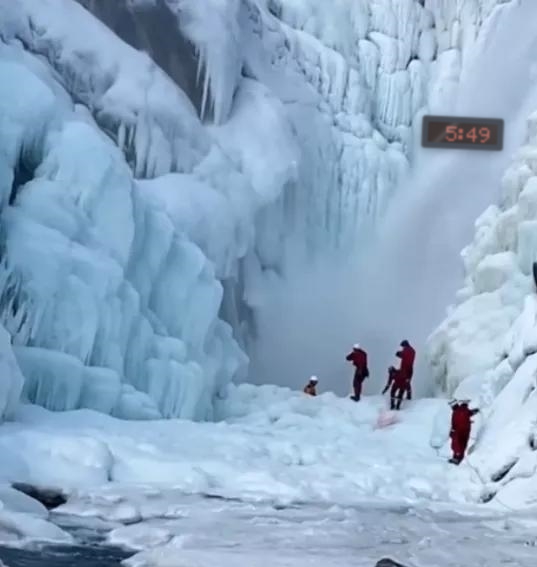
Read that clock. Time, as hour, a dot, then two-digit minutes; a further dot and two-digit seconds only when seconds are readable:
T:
5.49
